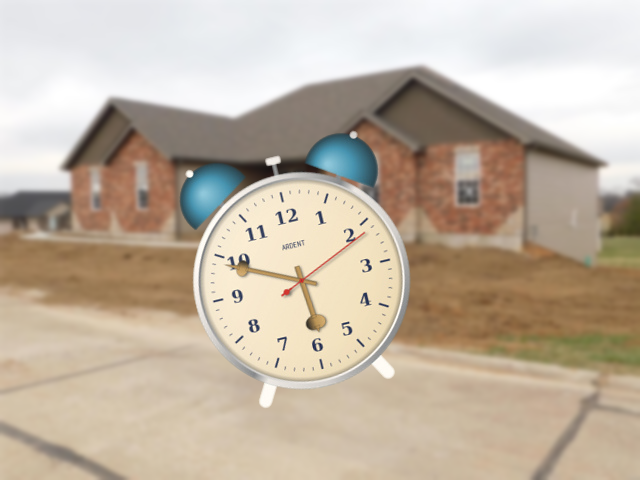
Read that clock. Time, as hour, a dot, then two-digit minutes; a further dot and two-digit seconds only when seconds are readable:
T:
5.49.11
